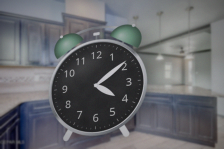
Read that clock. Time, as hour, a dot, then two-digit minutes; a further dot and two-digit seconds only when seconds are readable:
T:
4.09
